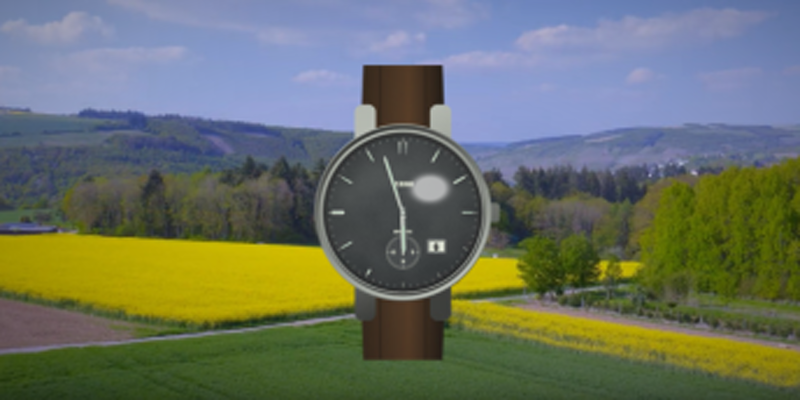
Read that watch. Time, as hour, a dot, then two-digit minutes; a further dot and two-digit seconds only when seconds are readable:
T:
5.57
